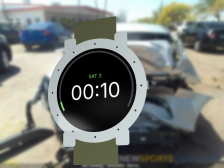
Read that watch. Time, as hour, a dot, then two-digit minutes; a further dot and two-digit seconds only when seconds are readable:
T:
0.10
